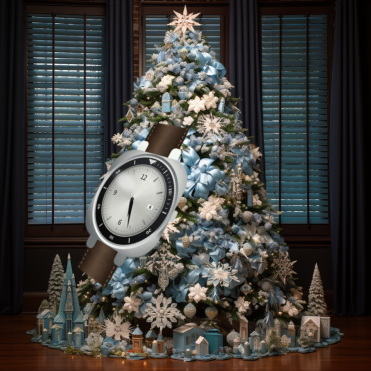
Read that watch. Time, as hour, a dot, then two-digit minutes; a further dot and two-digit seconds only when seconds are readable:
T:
5.26
